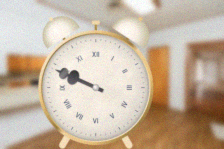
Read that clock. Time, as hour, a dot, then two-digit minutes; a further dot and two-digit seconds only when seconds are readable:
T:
9.49
